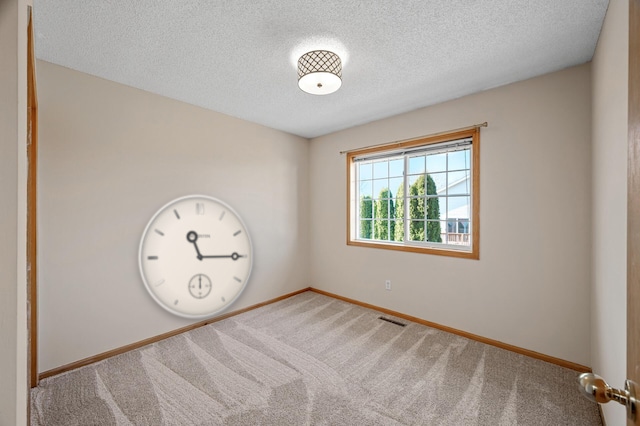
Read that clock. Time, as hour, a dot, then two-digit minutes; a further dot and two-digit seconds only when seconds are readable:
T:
11.15
